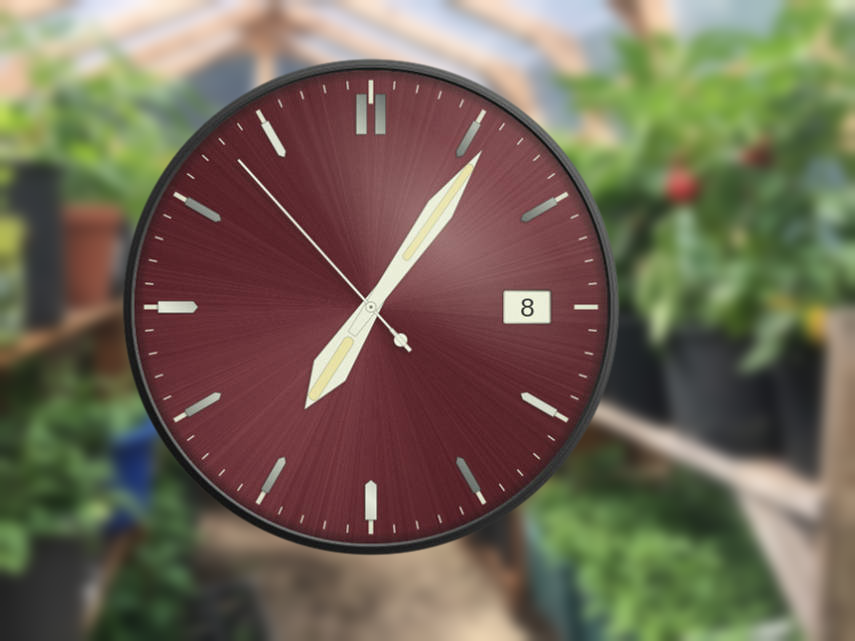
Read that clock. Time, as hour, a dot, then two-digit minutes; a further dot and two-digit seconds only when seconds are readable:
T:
7.05.53
